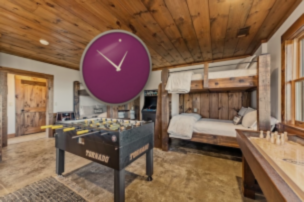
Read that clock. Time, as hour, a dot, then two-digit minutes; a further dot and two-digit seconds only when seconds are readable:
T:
12.51
